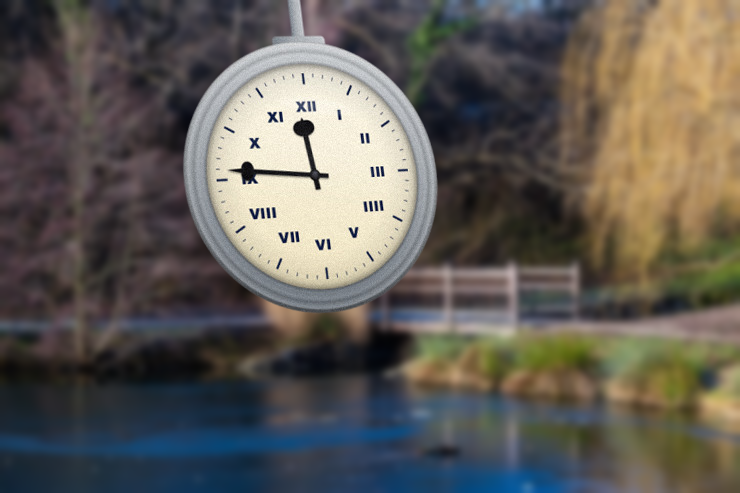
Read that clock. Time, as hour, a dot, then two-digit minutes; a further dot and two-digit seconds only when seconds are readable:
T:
11.46
